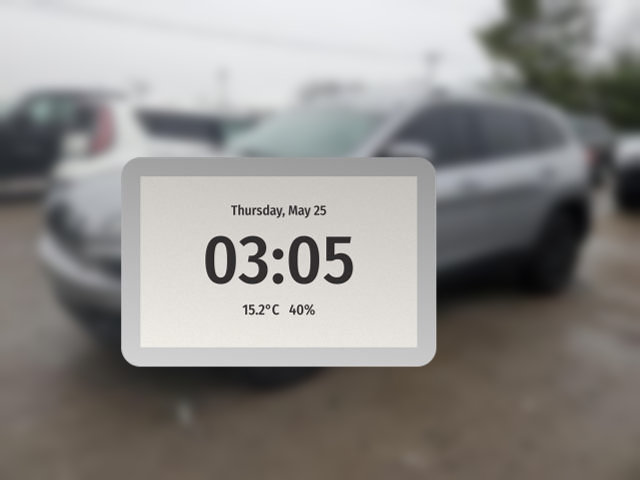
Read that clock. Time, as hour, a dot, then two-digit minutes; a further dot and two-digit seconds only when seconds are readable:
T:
3.05
